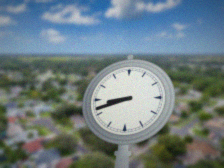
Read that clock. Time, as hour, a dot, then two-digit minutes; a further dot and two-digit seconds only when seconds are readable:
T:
8.42
